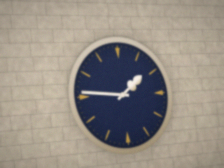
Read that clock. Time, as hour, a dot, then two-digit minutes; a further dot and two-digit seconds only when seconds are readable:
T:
1.46
